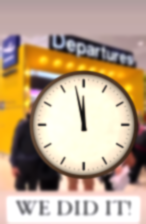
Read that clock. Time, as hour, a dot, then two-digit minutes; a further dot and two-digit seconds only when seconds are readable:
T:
11.58
